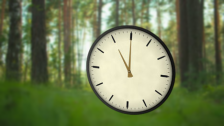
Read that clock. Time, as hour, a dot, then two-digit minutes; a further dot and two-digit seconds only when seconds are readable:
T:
11.00
